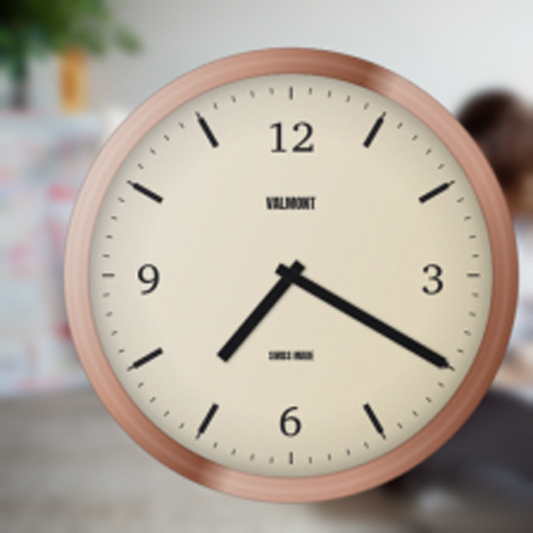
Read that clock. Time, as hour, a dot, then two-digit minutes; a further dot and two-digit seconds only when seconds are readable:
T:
7.20
